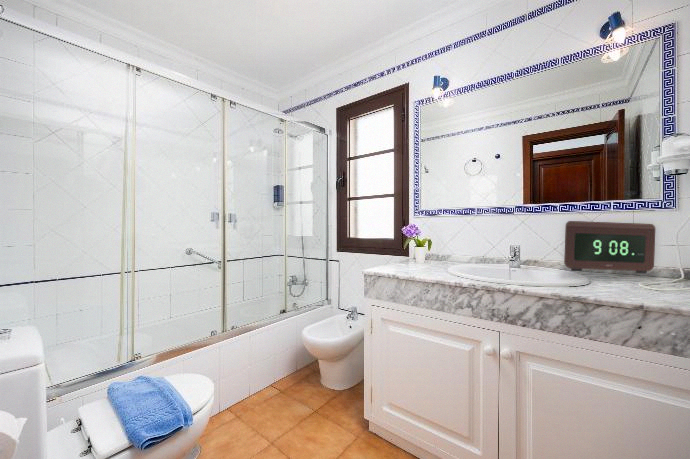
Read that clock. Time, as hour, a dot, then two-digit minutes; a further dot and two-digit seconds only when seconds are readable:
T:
9.08
